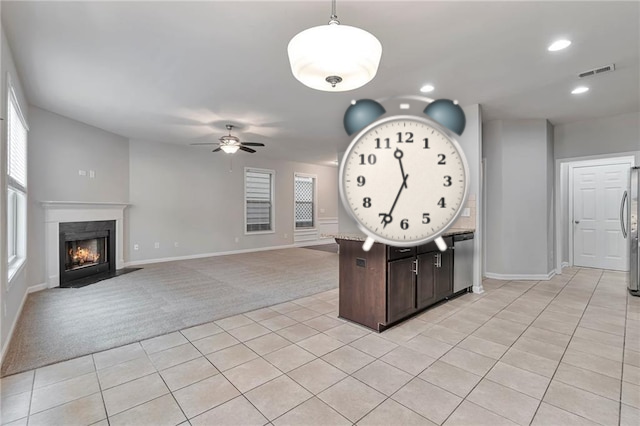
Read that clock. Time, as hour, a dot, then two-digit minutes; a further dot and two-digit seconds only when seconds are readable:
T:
11.34
